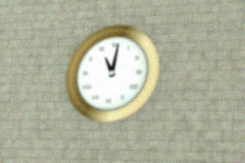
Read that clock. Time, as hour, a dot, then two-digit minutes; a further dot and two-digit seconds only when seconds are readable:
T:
11.01
